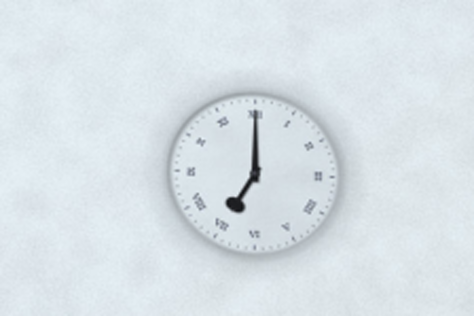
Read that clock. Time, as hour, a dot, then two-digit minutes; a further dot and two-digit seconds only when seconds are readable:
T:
7.00
